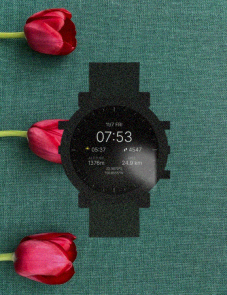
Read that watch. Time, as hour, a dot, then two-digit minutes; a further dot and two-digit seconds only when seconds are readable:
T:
7.53
